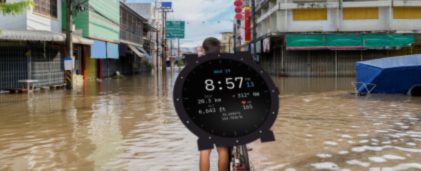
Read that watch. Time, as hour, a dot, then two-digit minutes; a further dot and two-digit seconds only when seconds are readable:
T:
8.57
